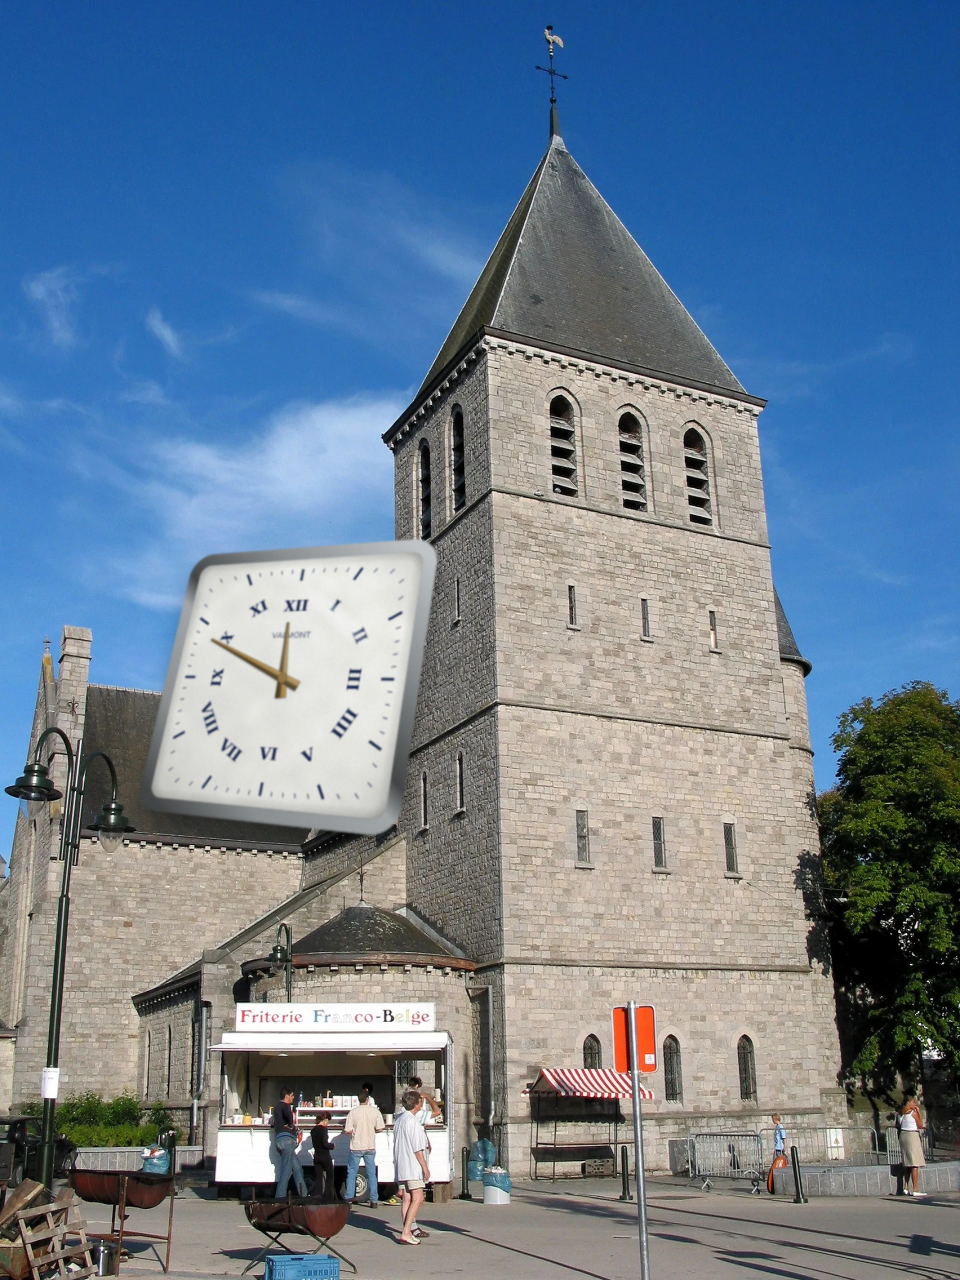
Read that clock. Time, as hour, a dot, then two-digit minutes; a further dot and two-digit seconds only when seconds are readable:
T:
11.49
